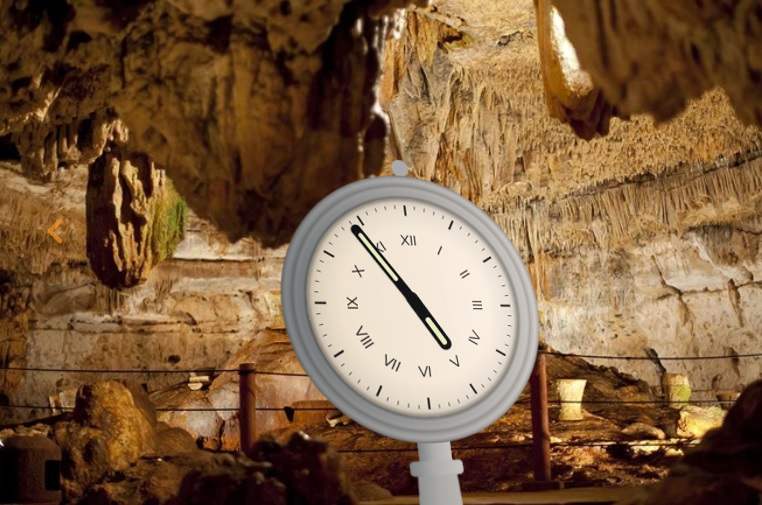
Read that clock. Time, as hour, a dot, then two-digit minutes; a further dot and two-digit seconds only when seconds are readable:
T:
4.54
